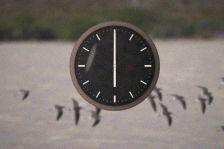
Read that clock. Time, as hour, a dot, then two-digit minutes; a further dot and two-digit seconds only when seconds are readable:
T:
6.00
